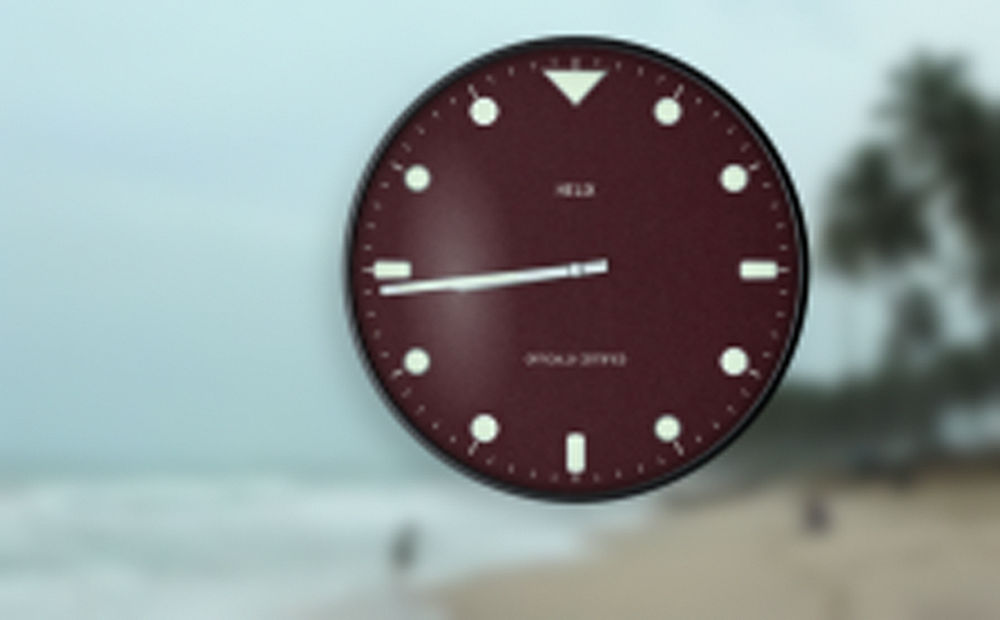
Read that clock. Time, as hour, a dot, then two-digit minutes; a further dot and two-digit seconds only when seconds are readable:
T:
8.44
